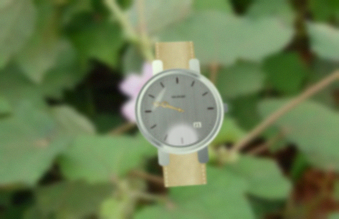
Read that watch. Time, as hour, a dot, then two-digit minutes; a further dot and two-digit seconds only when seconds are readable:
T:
9.48
